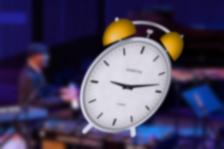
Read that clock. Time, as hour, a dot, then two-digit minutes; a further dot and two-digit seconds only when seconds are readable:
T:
9.13
